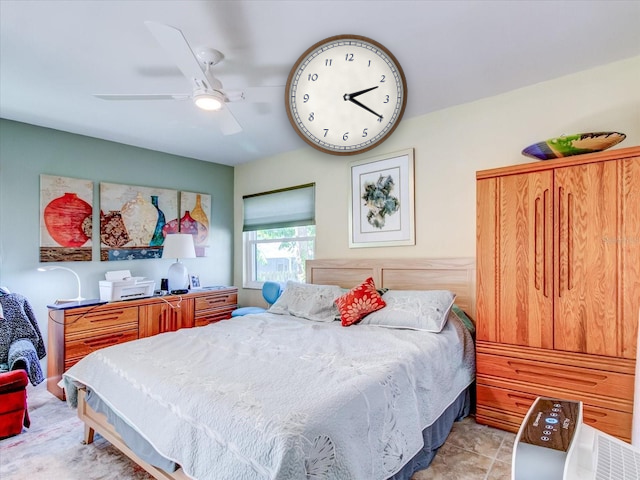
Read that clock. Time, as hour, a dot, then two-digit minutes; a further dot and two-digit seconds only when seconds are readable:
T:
2.20
